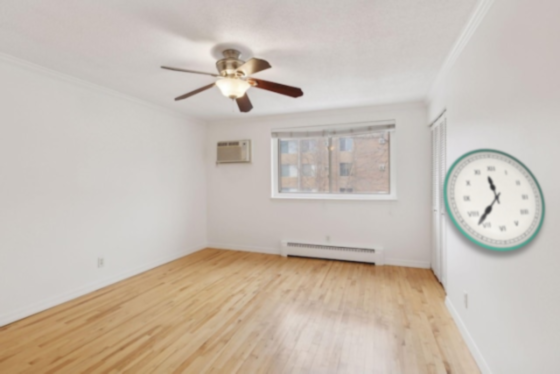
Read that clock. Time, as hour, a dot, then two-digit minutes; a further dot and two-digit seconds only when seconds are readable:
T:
11.37
